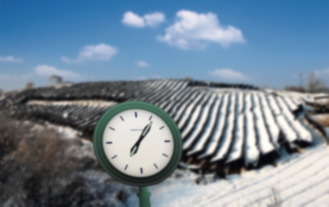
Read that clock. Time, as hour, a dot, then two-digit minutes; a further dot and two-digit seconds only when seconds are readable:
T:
7.06
